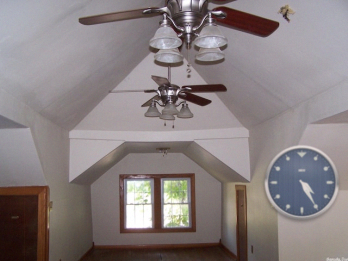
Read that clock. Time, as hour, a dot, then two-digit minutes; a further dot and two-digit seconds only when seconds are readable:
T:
4.25
